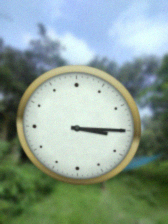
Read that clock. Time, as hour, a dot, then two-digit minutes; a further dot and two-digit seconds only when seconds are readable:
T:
3.15
